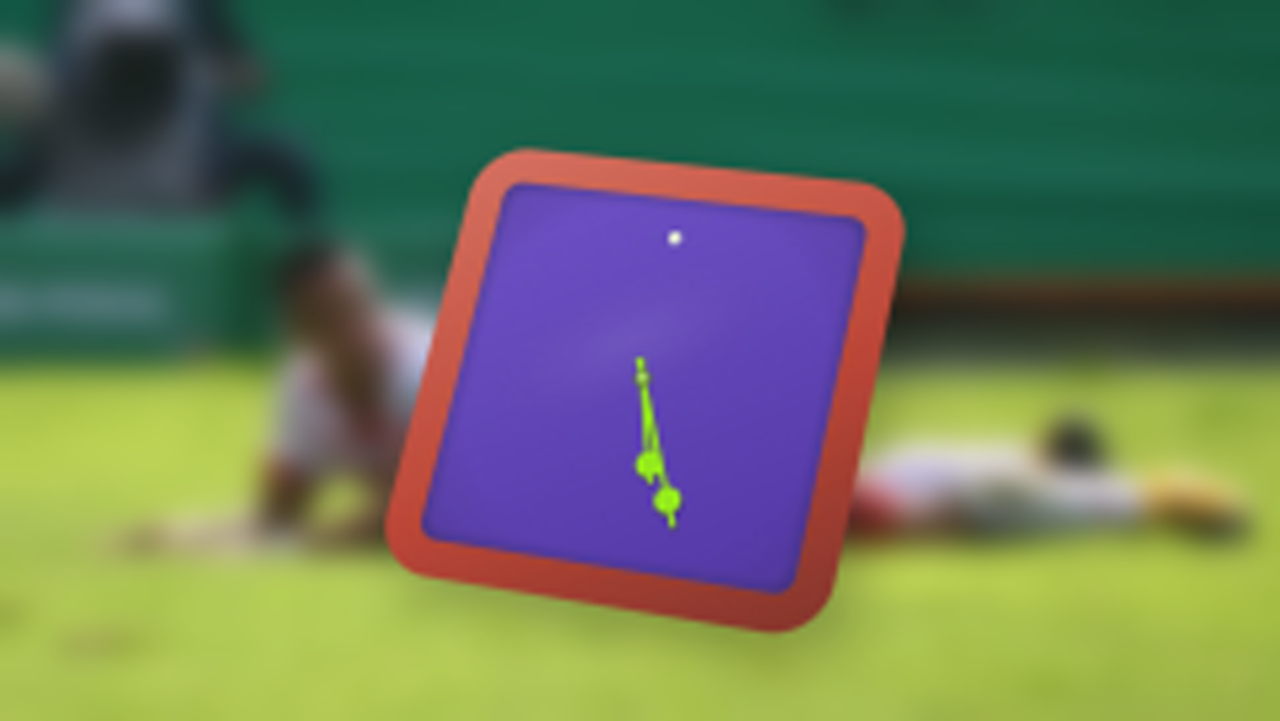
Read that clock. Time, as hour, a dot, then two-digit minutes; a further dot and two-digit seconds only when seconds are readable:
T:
5.26
